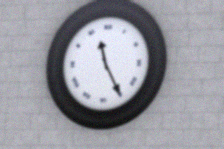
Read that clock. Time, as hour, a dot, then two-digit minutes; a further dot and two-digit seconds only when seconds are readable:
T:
11.25
